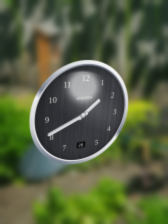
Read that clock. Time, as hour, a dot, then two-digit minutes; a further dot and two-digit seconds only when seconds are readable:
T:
1.41
